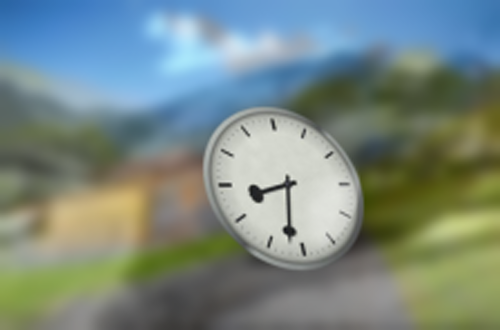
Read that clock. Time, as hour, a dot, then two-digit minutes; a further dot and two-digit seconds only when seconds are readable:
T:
8.32
